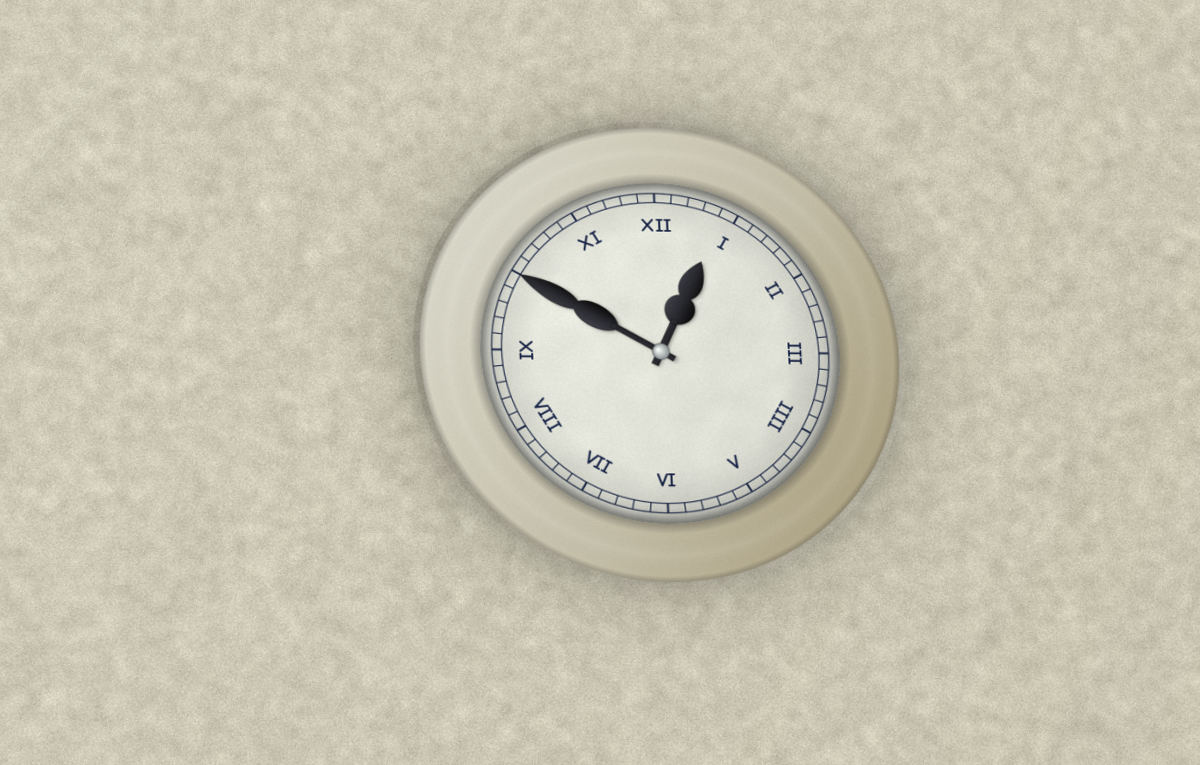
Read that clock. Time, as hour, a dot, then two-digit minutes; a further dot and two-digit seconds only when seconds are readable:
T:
12.50
